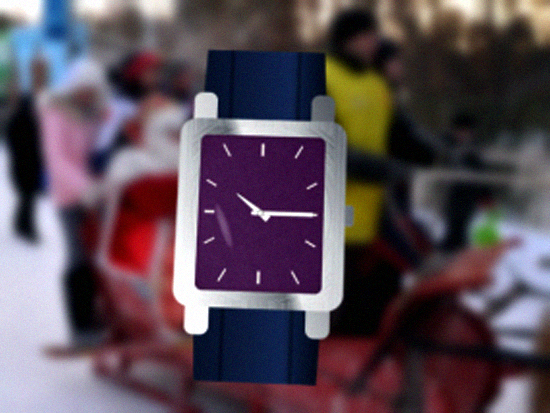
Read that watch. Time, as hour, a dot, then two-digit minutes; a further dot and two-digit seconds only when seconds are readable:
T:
10.15
